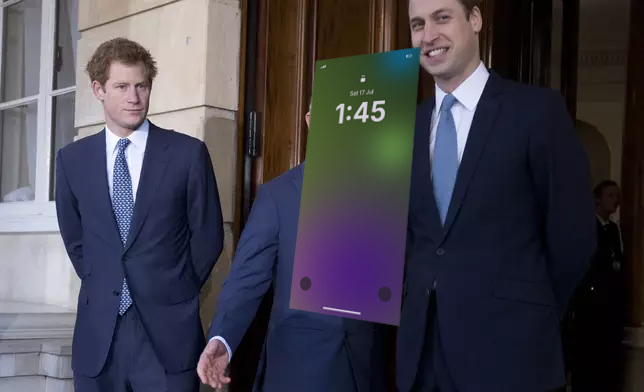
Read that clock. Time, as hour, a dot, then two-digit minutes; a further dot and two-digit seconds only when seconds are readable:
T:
1.45
